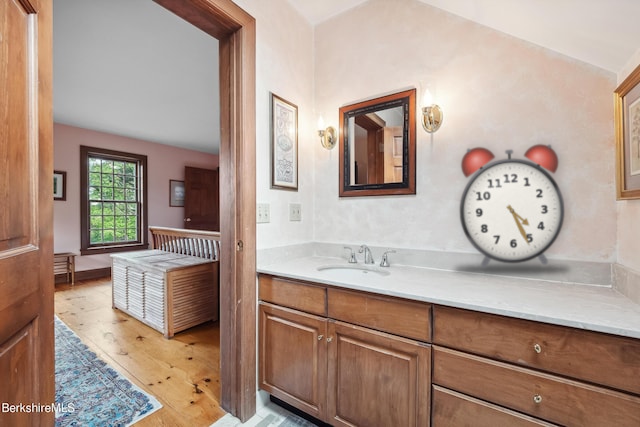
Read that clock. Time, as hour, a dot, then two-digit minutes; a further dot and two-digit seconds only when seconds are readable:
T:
4.26
